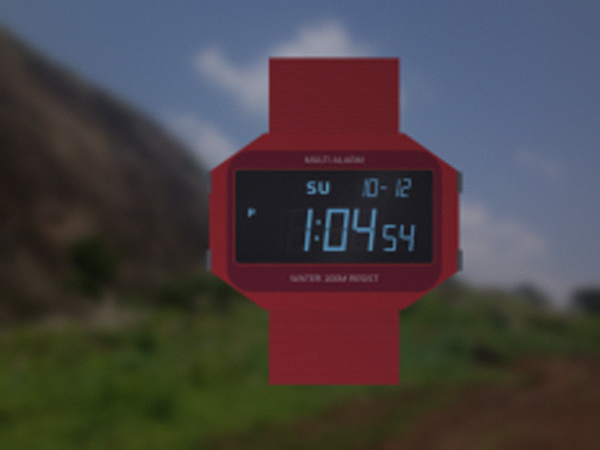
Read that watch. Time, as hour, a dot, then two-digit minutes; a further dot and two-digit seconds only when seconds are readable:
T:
1.04.54
